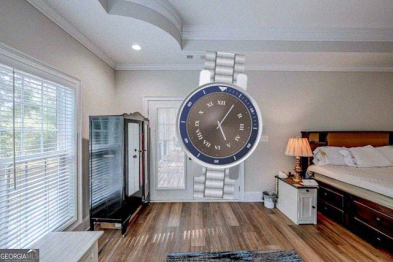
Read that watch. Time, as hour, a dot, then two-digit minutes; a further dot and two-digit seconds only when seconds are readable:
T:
5.05
